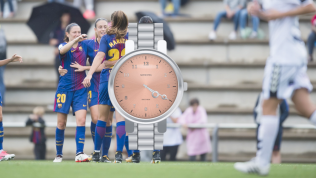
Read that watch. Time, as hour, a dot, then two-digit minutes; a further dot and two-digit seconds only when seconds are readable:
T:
4.20
